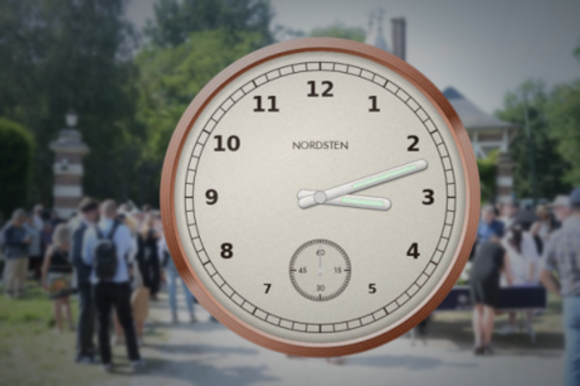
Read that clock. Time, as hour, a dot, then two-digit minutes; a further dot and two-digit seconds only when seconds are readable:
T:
3.12
